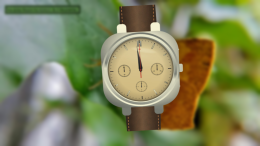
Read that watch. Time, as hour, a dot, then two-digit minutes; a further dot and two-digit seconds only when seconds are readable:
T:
11.59
